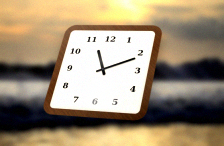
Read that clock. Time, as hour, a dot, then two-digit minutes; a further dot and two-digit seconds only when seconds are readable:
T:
11.11
